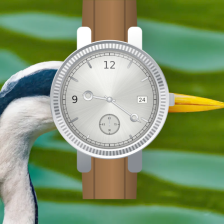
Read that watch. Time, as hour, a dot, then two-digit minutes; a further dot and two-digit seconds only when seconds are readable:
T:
9.21
